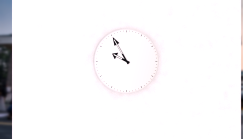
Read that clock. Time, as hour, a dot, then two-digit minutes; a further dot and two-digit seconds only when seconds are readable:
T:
9.55
